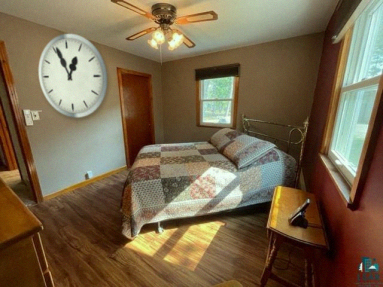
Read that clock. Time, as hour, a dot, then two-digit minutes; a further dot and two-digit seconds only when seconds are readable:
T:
12.56
